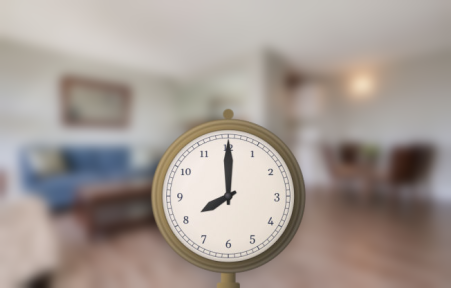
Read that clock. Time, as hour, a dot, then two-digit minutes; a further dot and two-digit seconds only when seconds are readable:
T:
8.00
